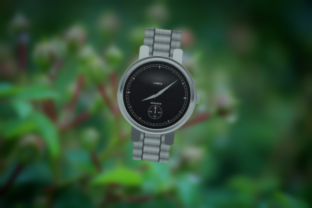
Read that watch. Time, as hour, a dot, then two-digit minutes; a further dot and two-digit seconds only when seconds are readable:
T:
8.08
